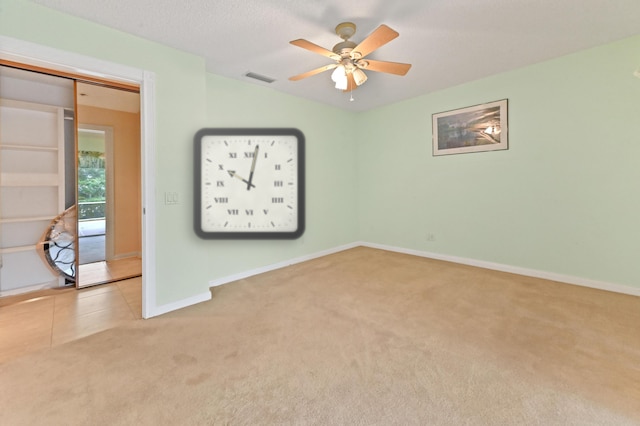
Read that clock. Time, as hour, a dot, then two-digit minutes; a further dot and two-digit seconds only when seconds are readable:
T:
10.02
